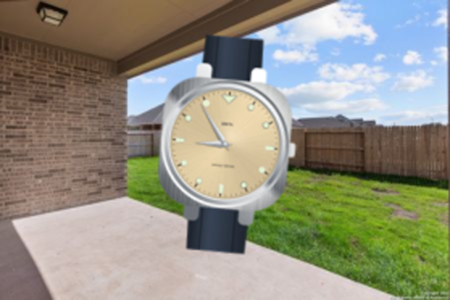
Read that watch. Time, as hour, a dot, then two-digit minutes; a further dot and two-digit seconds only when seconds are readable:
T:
8.54
